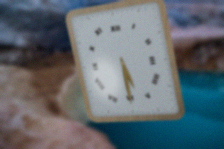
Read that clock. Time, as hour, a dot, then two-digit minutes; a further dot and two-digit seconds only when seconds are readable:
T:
5.30
